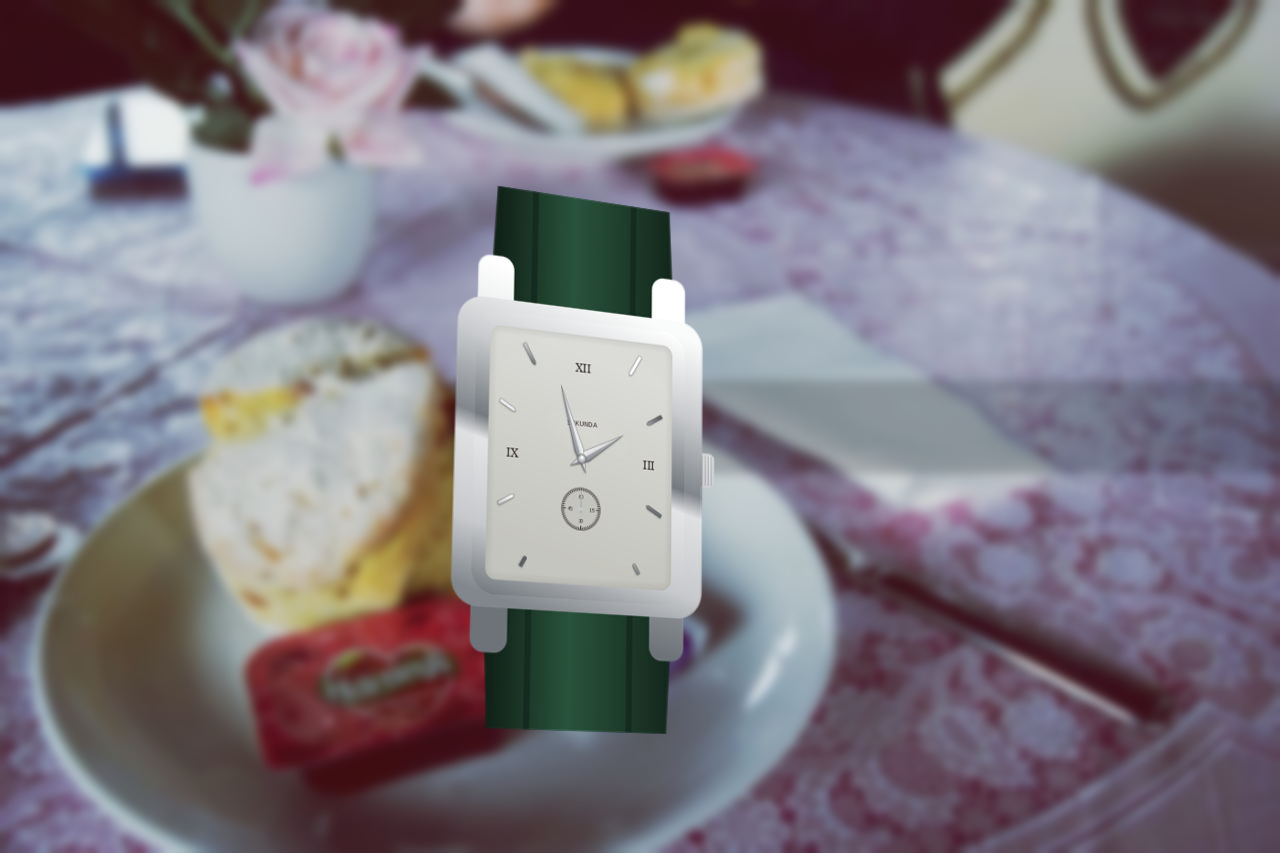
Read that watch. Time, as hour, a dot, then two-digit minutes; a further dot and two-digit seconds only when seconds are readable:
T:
1.57
